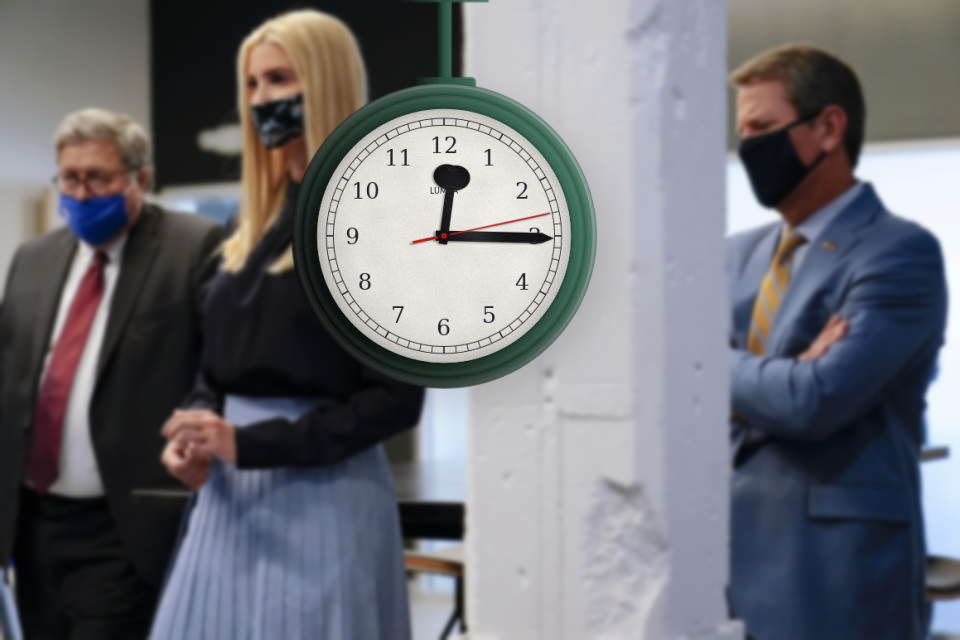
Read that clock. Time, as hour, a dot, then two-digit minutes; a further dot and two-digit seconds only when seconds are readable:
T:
12.15.13
